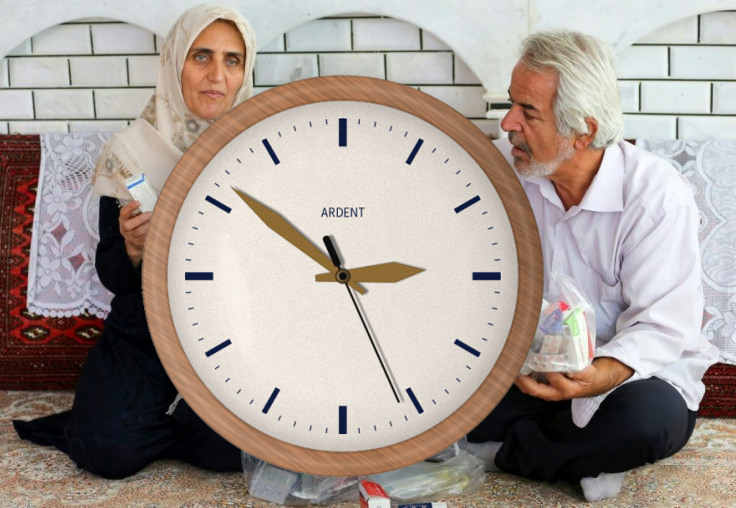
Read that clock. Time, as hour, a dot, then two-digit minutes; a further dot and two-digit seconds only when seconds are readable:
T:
2.51.26
